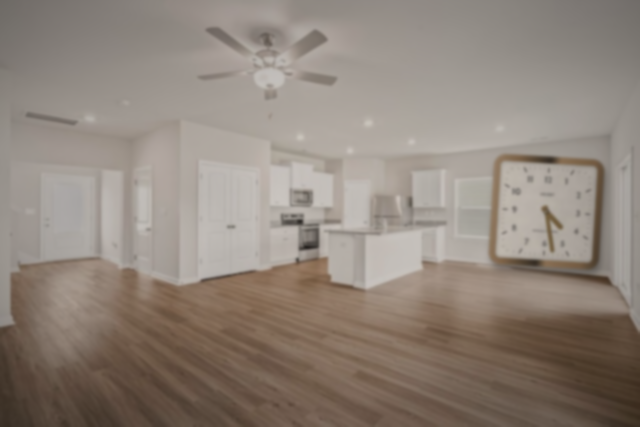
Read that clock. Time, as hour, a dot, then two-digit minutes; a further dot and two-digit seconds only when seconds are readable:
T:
4.28
